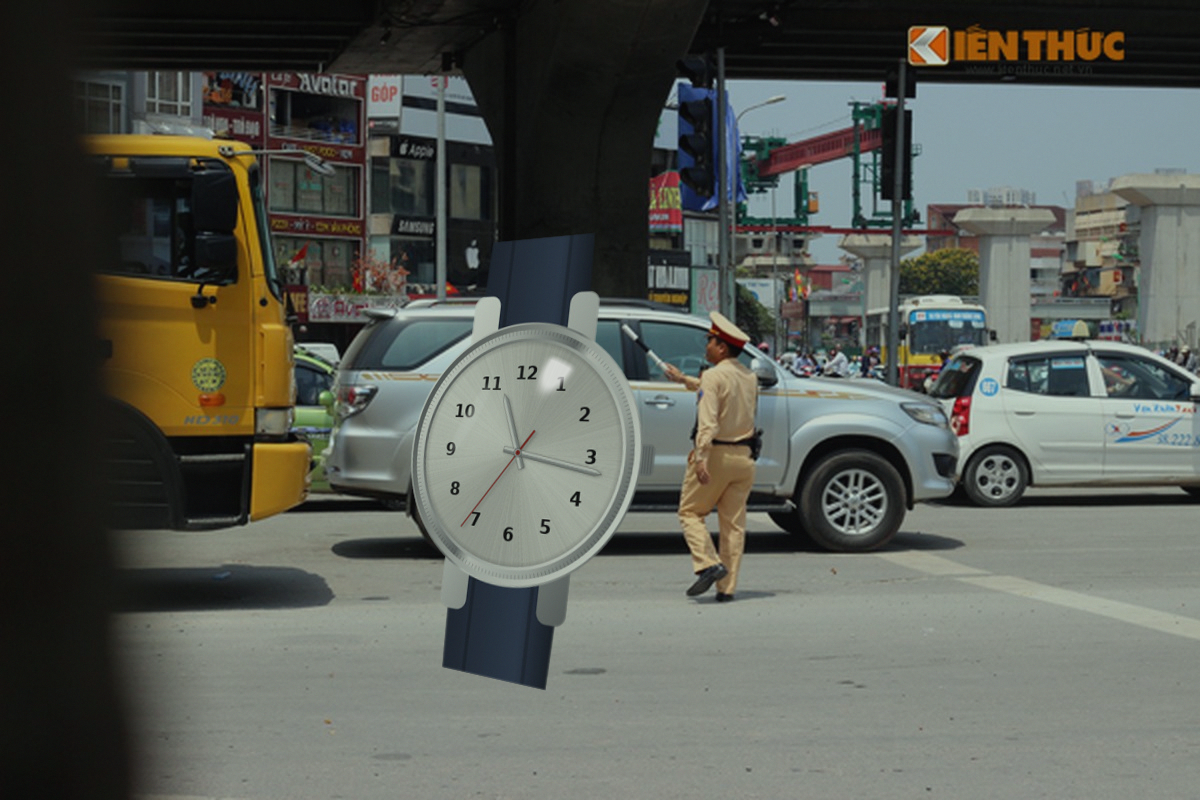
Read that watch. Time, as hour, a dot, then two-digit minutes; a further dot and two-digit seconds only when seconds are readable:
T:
11.16.36
